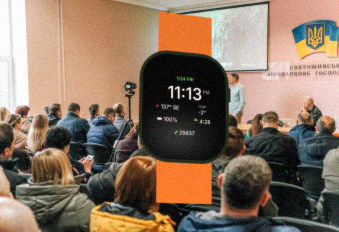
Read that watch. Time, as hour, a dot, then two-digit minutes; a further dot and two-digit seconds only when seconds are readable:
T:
11.13
